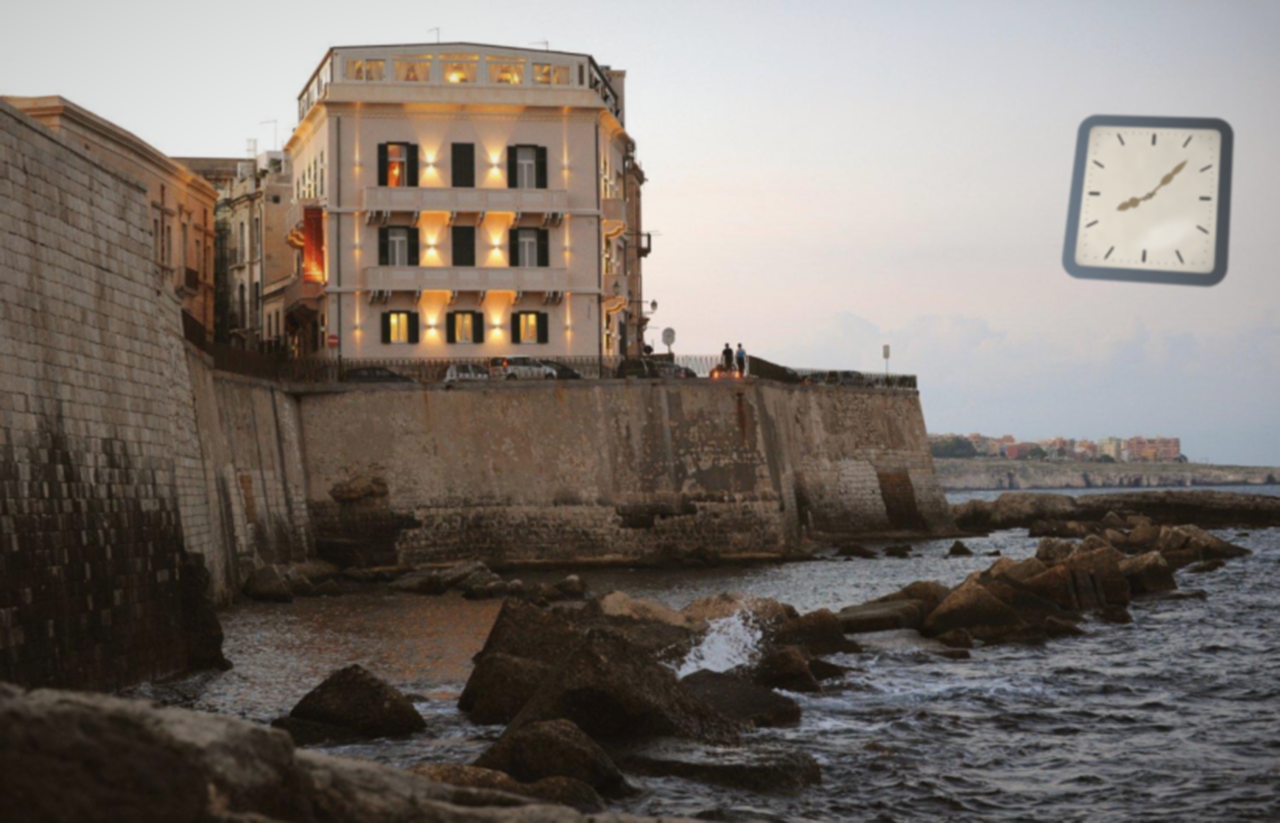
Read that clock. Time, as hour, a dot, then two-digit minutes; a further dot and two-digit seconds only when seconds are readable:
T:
8.07
